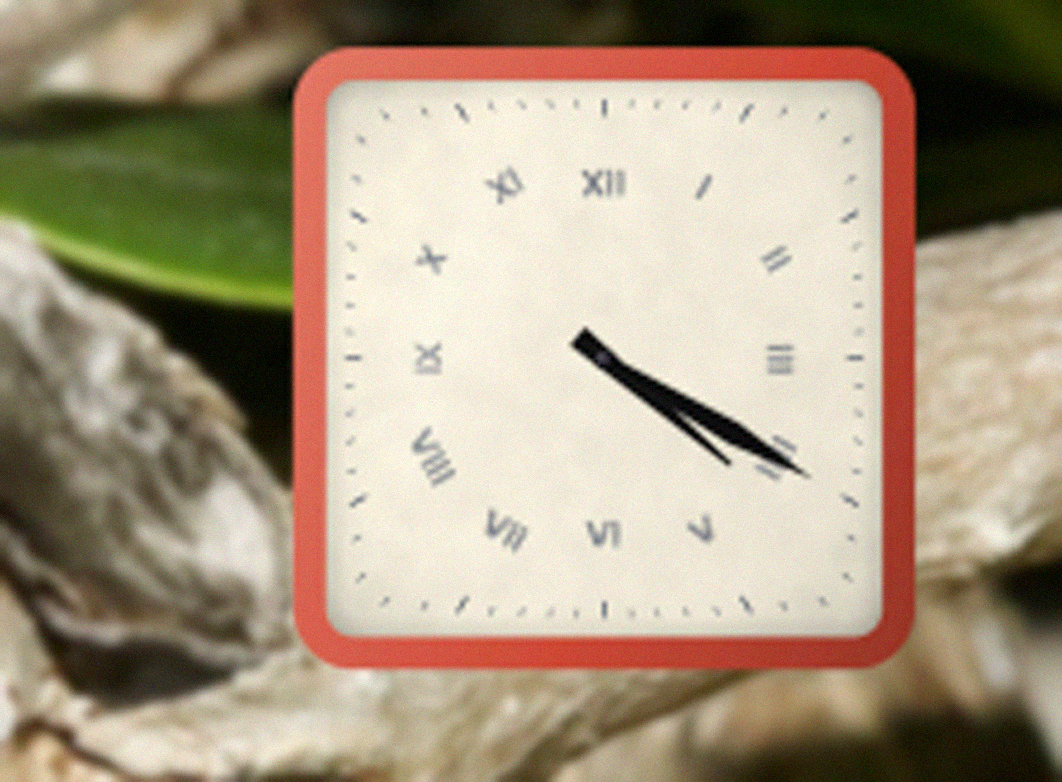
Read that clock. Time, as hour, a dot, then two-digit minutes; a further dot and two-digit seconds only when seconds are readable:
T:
4.20
